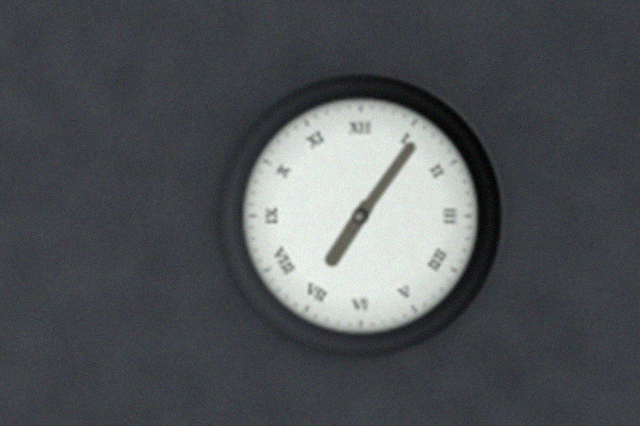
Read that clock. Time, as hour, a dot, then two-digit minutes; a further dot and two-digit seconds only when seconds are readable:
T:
7.06
